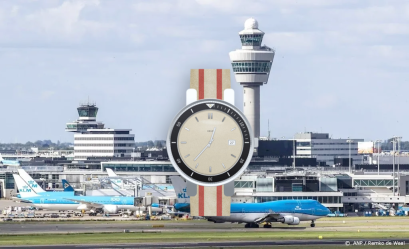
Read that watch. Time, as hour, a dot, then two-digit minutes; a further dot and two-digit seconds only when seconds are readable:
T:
12.37
